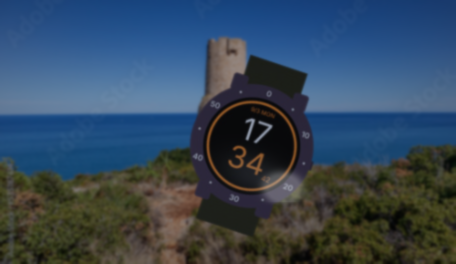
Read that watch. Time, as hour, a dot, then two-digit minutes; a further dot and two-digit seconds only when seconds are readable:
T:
17.34
